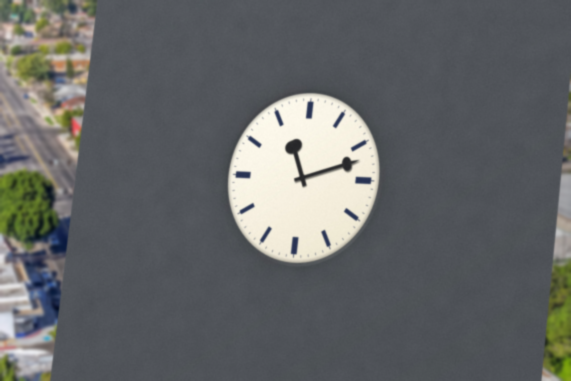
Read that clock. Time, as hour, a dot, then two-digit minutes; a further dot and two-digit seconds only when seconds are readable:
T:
11.12
